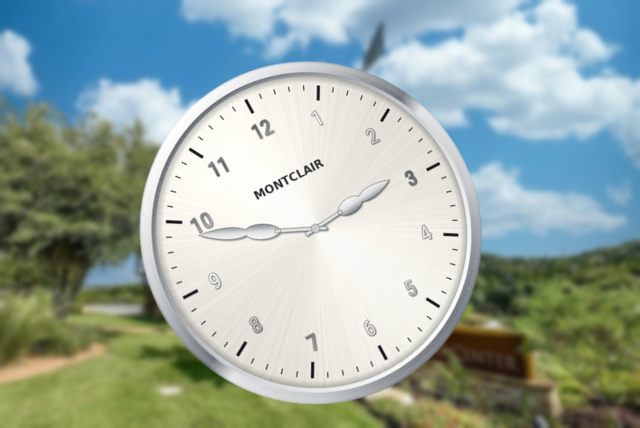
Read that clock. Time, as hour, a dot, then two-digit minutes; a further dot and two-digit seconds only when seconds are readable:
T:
2.49
